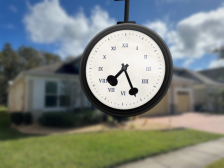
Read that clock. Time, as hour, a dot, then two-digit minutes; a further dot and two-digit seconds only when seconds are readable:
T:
7.26
